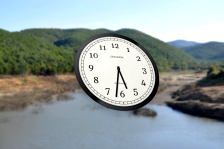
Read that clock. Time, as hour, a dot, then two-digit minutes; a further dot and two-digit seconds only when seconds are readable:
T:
5.32
